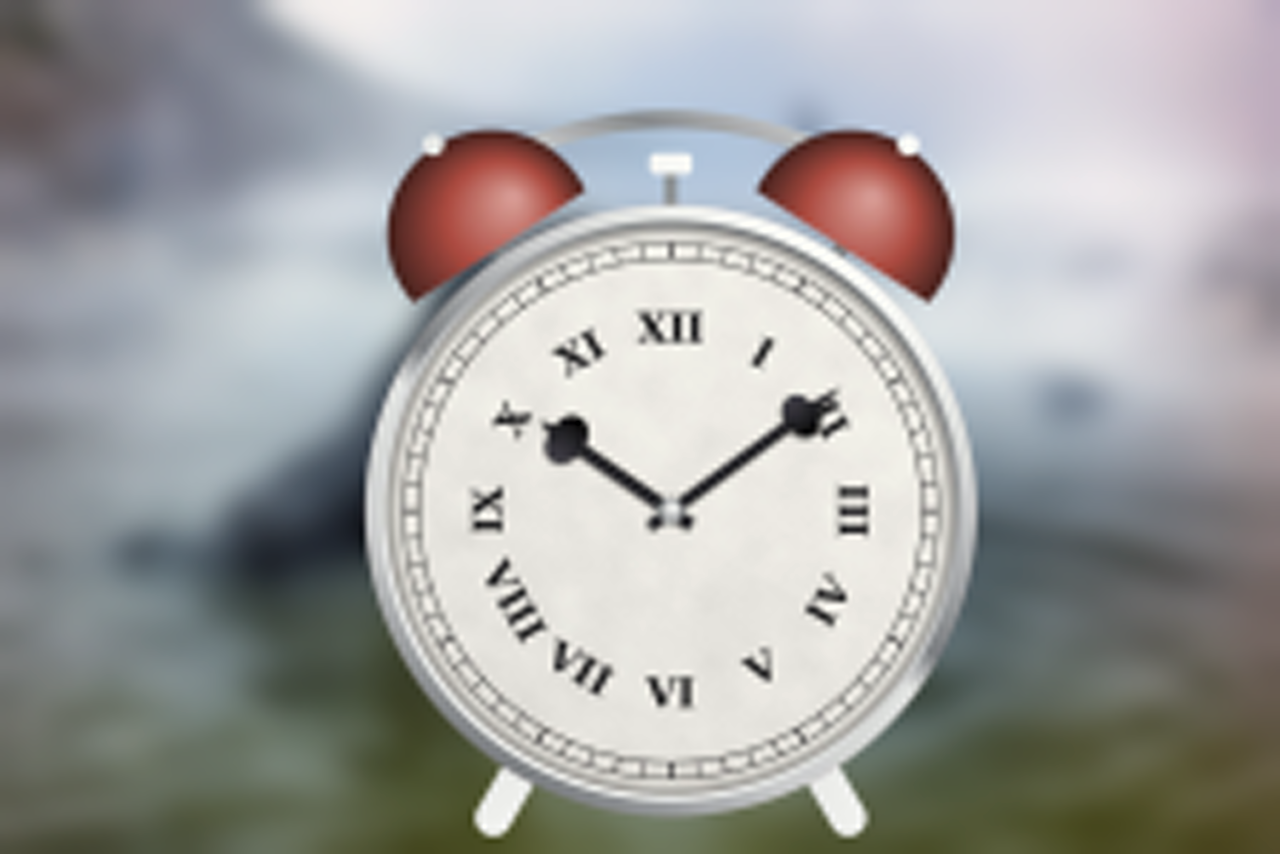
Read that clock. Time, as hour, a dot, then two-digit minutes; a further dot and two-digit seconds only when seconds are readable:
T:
10.09
